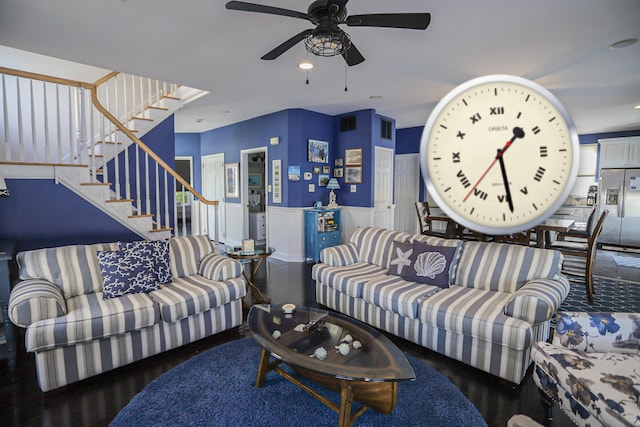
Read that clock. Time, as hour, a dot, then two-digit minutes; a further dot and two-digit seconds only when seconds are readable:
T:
1.28.37
